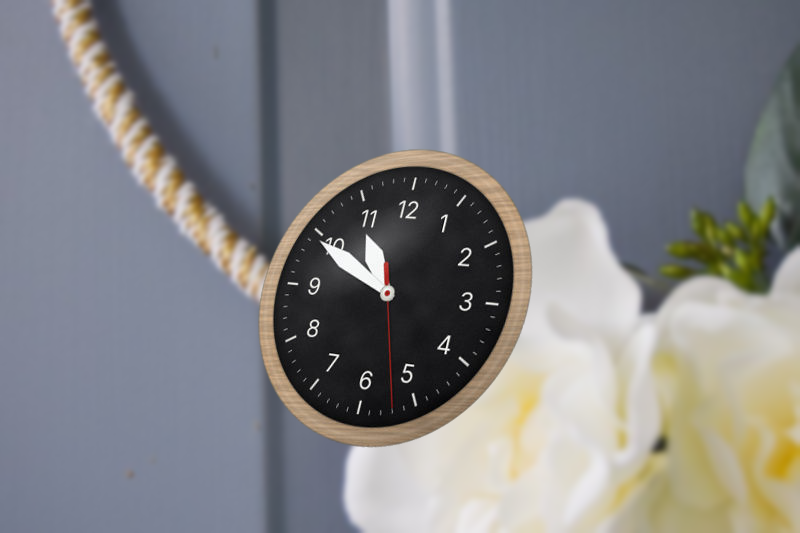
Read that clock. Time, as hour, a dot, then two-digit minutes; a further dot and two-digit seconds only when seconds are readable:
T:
10.49.27
